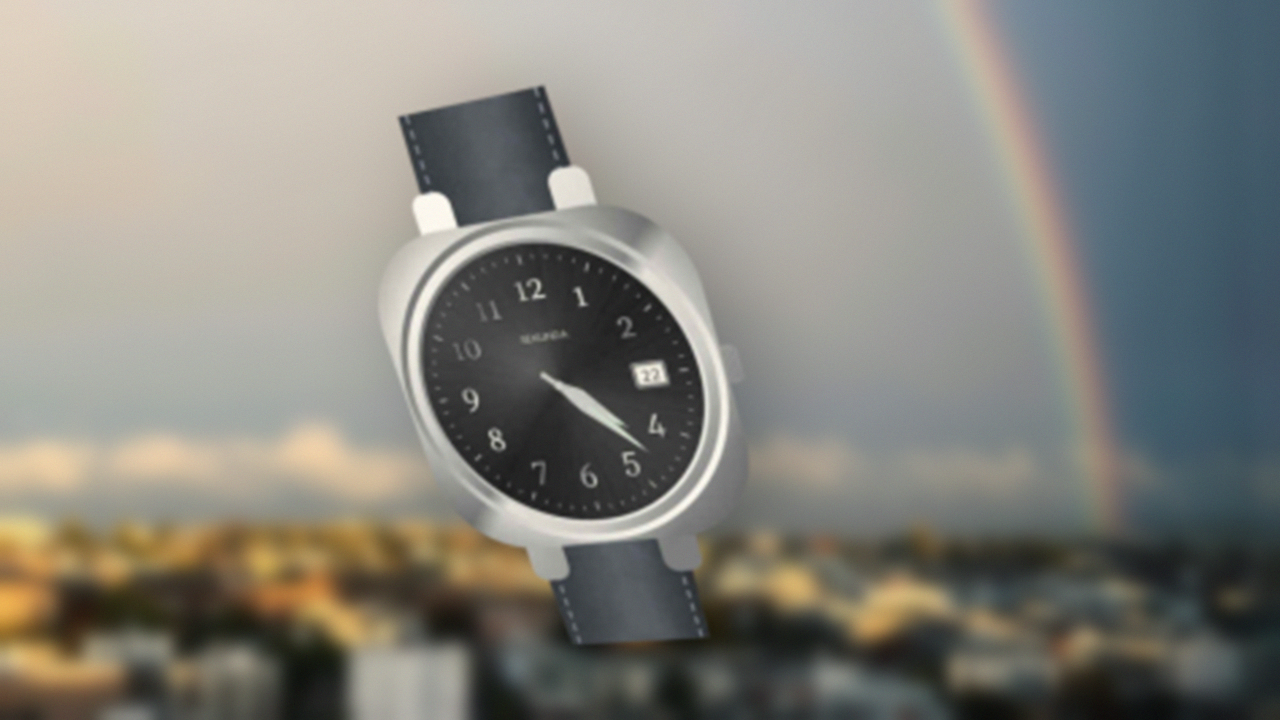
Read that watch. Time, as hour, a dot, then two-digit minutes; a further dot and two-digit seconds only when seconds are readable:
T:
4.23
